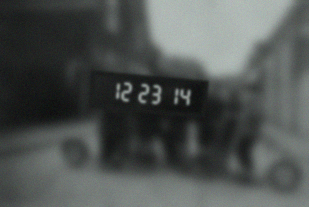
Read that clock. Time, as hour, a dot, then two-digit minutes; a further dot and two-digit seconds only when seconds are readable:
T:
12.23.14
